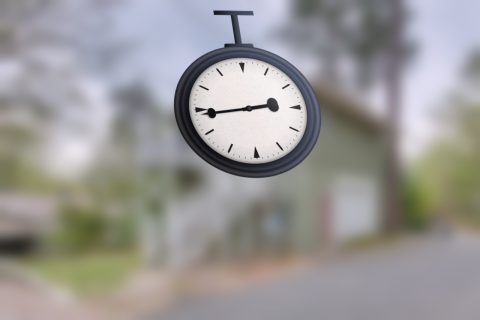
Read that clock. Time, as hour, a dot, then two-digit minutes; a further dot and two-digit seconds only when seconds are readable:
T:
2.44
